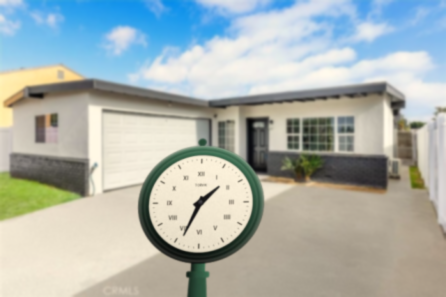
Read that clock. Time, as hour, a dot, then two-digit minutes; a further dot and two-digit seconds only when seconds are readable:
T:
1.34
